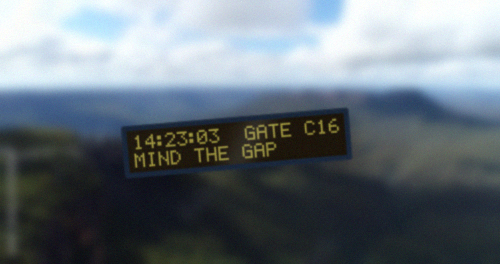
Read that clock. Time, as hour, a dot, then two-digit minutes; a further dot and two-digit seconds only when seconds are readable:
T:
14.23.03
